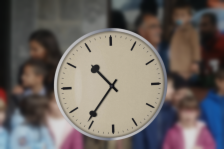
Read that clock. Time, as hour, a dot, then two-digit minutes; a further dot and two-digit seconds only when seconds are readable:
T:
10.36
